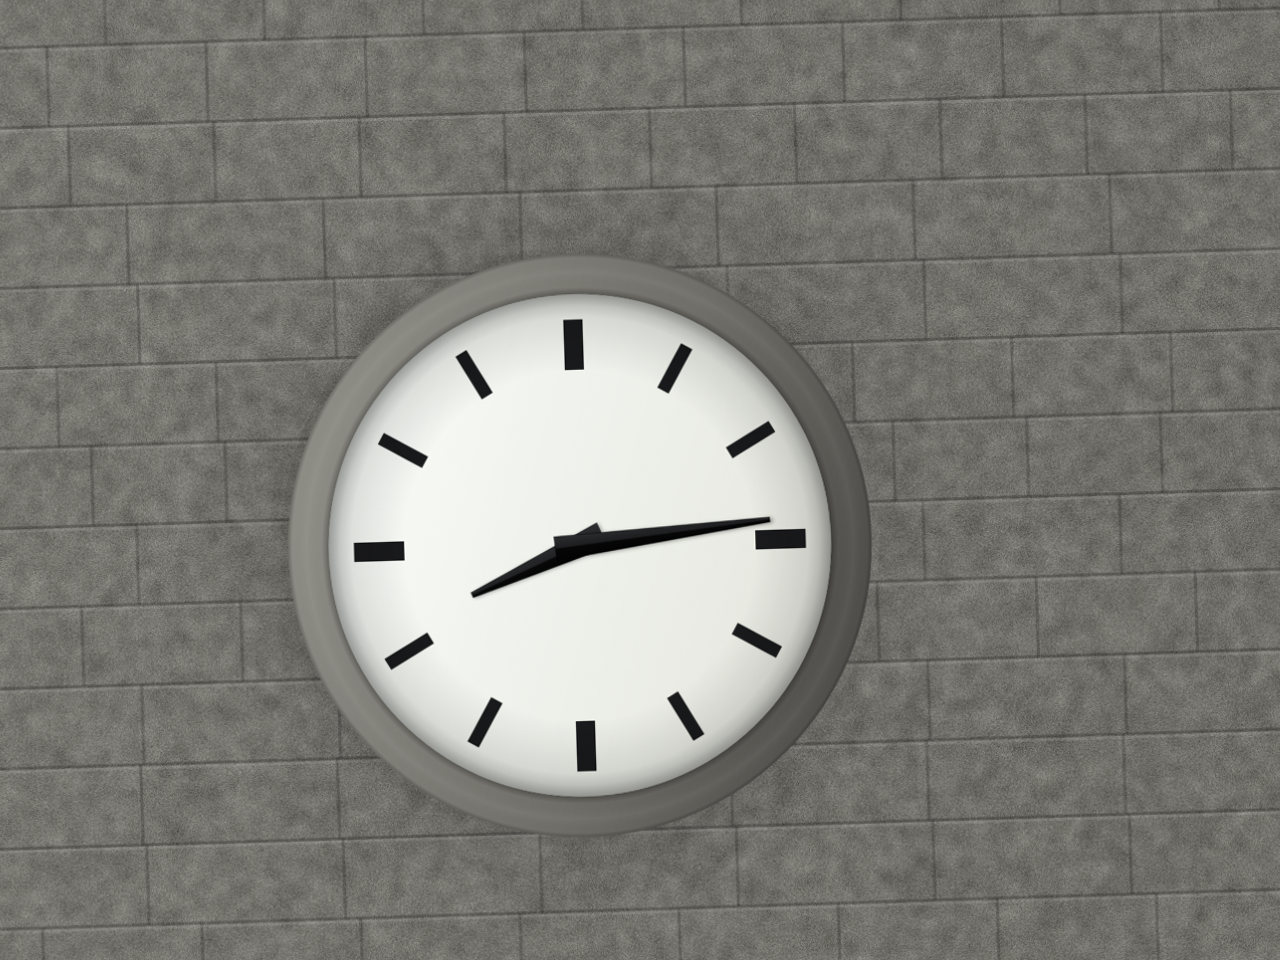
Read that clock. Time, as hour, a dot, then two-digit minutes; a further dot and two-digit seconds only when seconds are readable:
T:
8.14
